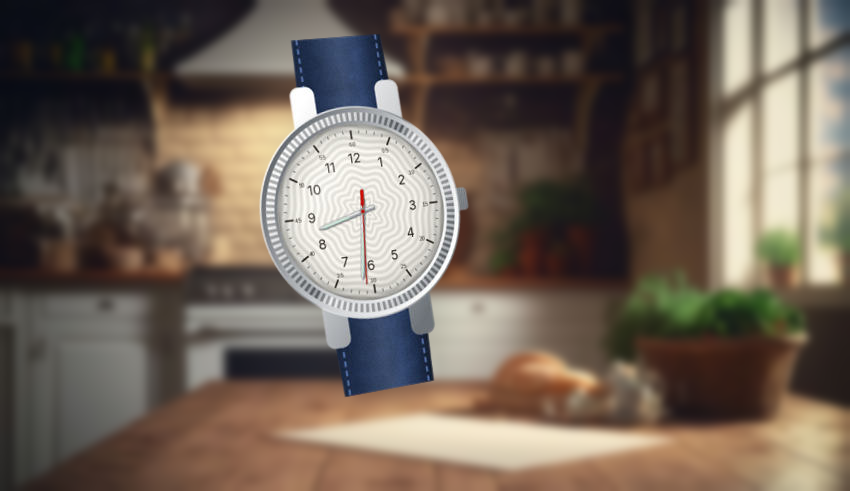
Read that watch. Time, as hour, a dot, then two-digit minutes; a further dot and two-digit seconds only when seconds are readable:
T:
8.31.31
